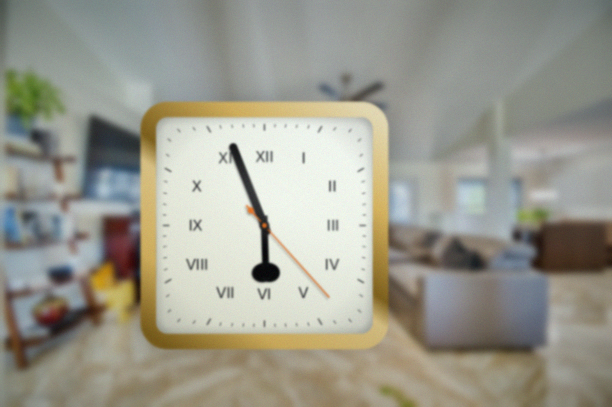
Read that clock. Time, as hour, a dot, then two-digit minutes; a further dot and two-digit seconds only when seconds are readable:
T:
5.56.23
